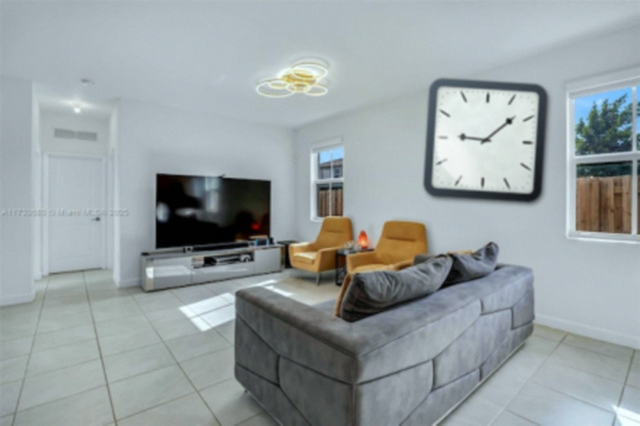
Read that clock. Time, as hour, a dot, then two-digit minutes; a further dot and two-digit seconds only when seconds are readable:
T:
9.08
